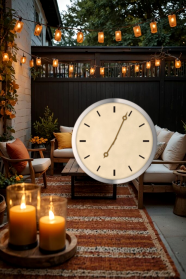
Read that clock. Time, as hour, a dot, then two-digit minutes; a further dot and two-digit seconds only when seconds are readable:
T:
7.04
